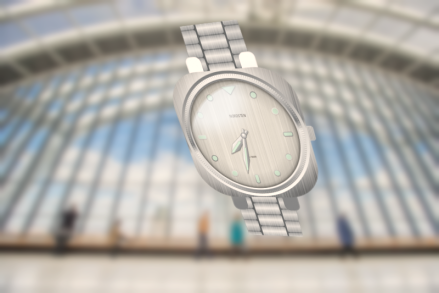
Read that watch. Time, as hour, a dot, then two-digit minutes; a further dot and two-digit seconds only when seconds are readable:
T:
7.32
